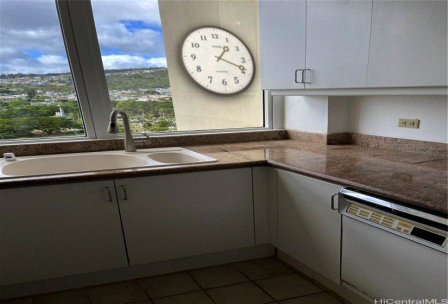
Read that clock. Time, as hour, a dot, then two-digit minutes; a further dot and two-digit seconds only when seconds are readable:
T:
1.19
